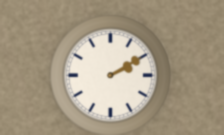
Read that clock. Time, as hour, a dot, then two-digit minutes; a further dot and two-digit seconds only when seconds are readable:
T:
2.10
